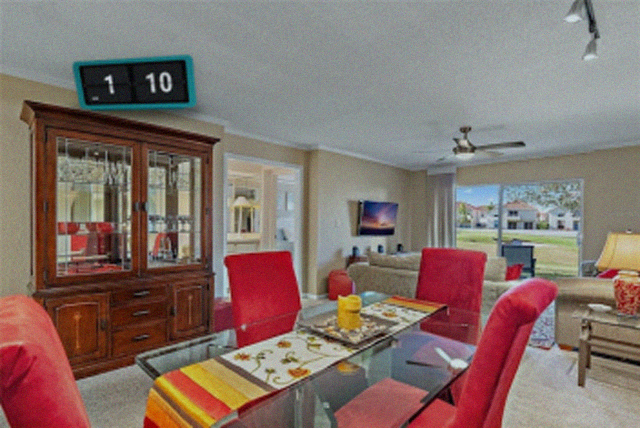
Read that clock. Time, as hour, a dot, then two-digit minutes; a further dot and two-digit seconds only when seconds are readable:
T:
1.10
